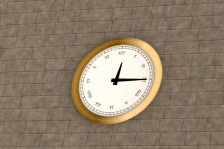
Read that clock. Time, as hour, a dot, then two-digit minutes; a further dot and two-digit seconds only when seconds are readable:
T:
12.15
